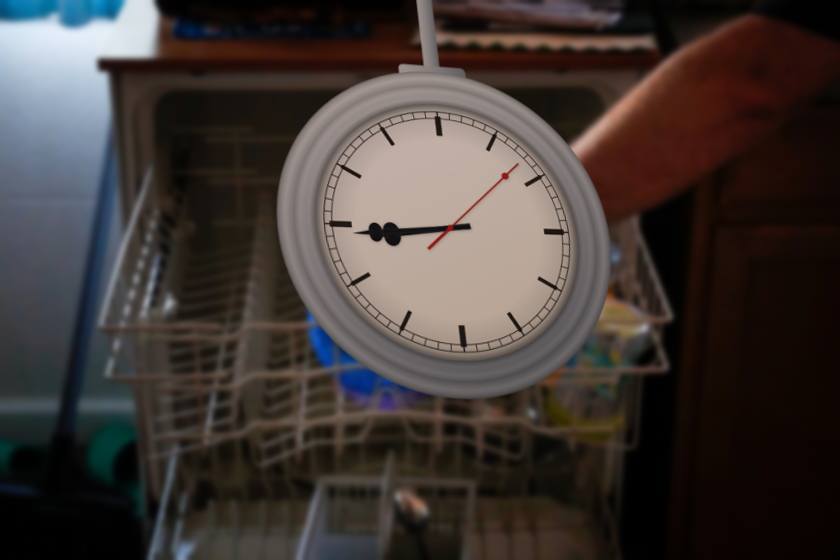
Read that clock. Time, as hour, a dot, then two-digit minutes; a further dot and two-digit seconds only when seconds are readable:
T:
8.44.08
